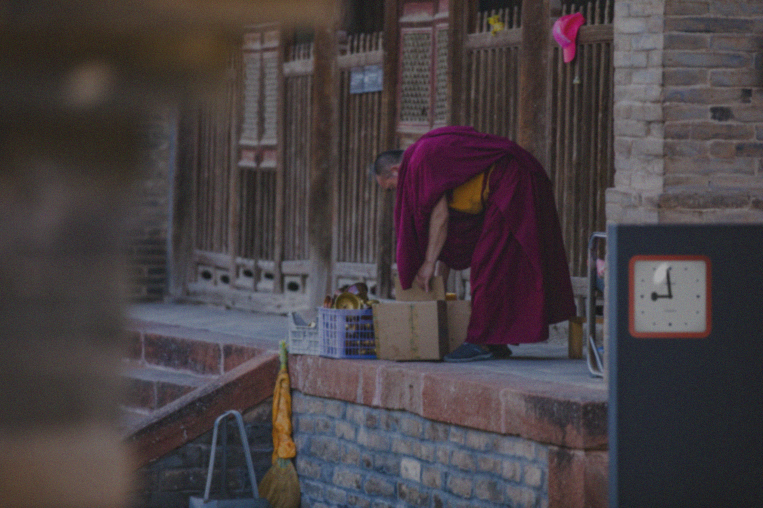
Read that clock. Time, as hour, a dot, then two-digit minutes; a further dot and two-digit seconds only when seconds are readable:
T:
8.59
